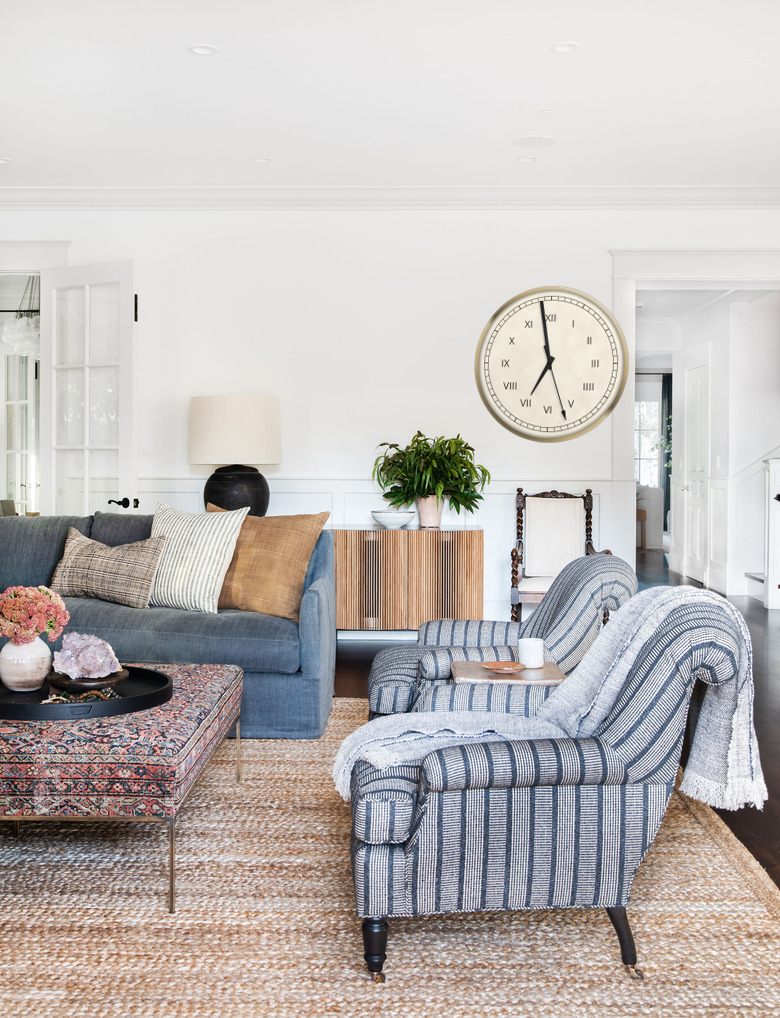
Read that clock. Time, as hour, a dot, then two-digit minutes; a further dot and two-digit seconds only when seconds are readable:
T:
6.58.27
